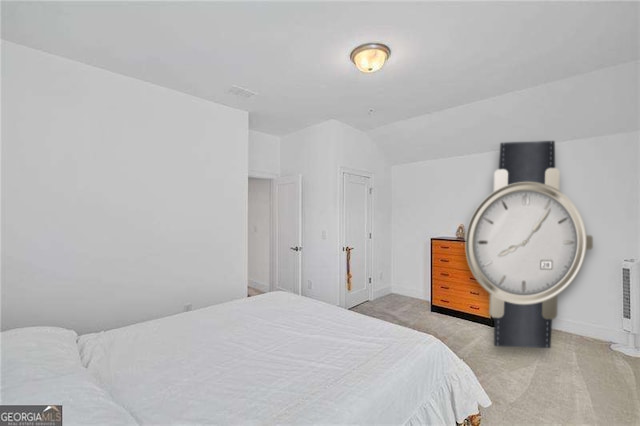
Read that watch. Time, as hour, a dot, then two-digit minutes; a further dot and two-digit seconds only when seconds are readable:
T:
8.06
